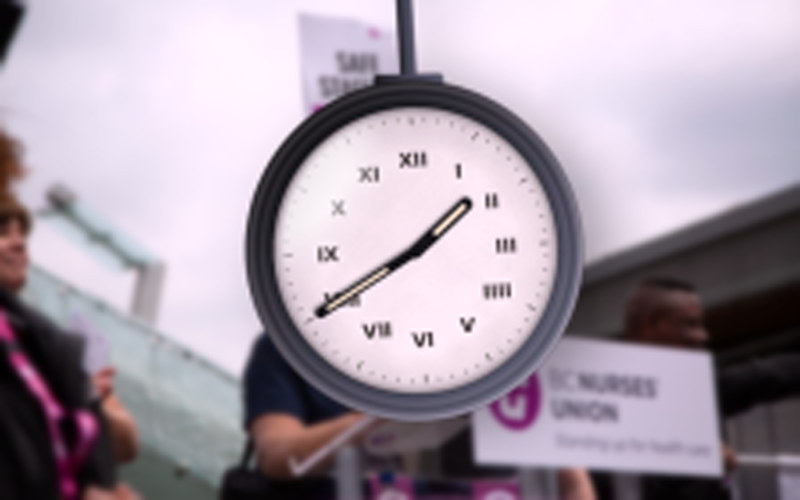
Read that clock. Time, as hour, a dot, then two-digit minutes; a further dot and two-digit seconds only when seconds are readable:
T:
1.40
